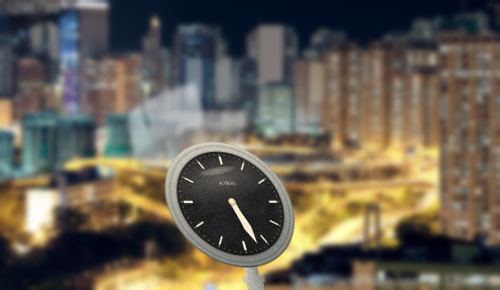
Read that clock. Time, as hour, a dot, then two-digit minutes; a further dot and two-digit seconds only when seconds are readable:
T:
5.27
